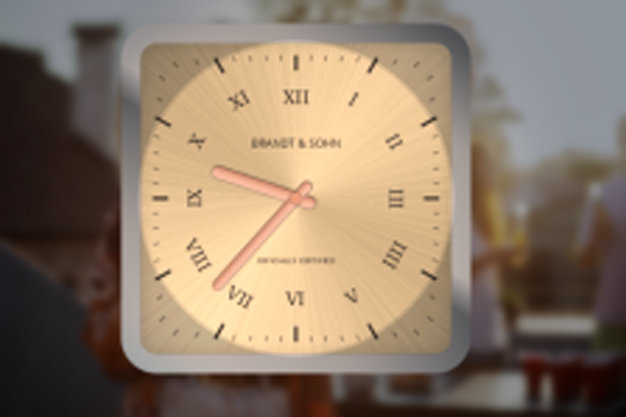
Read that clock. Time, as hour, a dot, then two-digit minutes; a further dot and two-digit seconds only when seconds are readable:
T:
9.37
